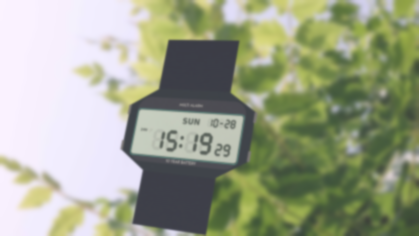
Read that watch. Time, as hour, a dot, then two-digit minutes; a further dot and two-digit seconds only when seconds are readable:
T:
15.19.29
